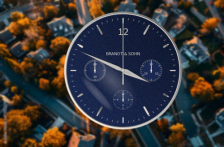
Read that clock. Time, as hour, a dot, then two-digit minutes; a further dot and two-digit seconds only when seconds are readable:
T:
3.49
